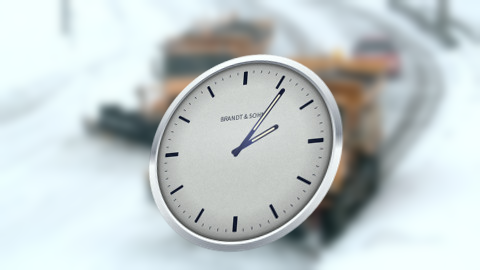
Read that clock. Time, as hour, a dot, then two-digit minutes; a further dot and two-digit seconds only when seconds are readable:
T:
2.06
